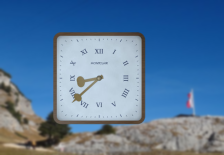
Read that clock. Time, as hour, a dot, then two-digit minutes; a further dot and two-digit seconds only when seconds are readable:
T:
8.38
